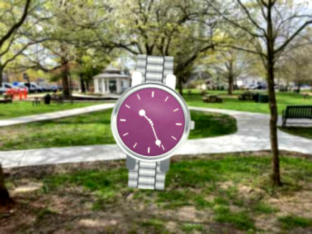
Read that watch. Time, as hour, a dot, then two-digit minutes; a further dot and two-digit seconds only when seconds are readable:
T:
10.26
